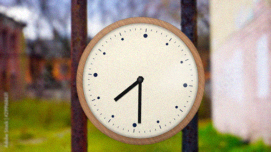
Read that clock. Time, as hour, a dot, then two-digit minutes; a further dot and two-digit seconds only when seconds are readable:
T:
7.29
